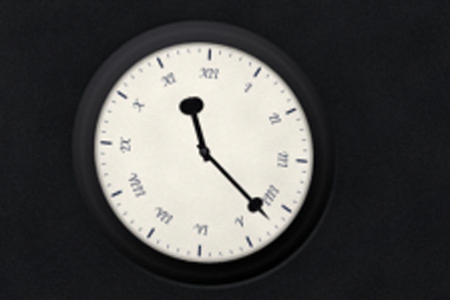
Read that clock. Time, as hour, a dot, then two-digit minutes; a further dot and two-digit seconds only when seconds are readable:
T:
11.22
